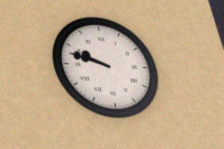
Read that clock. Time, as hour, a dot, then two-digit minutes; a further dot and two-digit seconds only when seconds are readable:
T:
9.48
